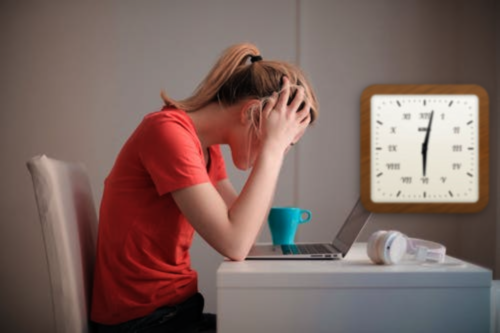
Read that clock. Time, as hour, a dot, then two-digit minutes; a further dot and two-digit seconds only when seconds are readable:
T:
6.02
